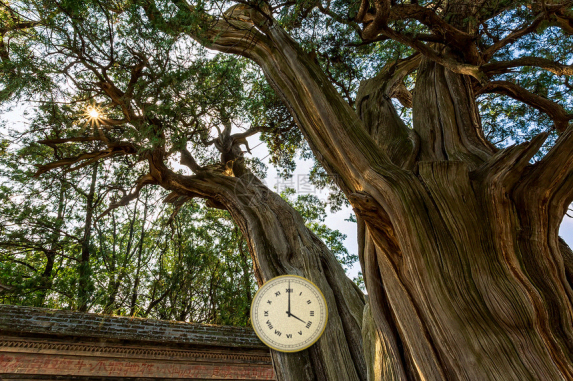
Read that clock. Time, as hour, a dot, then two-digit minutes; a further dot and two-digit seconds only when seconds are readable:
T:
4.00
